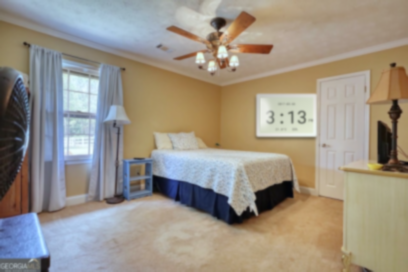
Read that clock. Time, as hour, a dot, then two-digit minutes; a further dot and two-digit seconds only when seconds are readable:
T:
3.13
